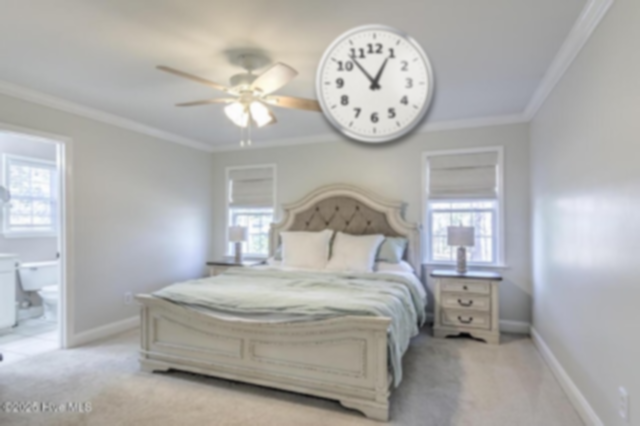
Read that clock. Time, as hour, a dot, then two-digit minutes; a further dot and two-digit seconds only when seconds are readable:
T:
12.53
